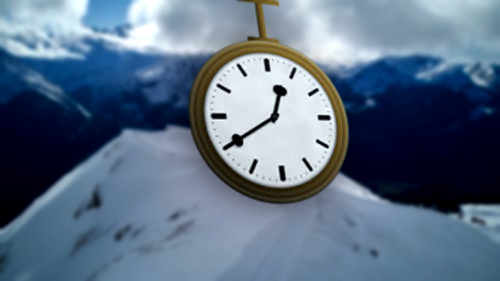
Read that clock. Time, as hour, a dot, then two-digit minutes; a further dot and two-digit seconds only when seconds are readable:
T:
12.40
